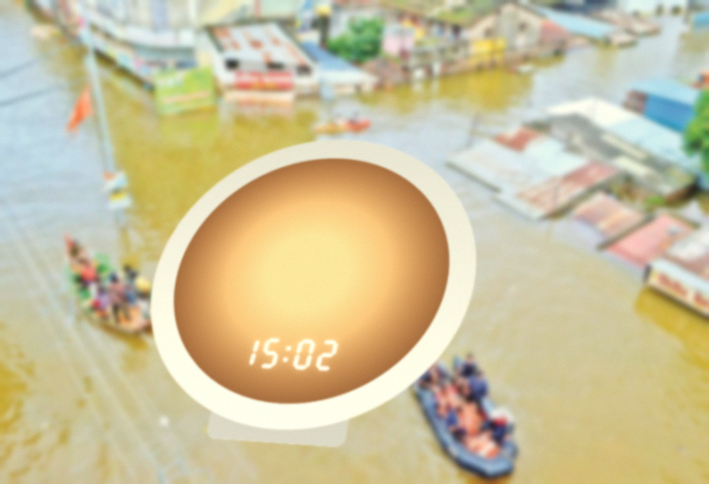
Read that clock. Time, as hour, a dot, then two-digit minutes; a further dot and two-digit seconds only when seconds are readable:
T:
15.02
